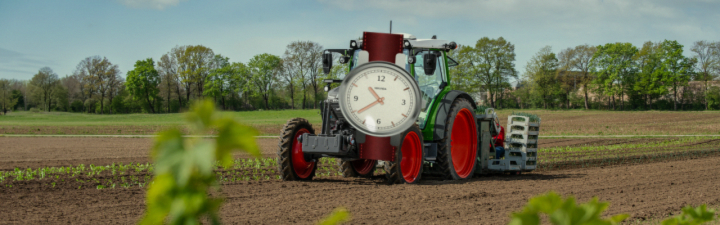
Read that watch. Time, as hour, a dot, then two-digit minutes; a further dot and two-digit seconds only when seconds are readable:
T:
10.39
